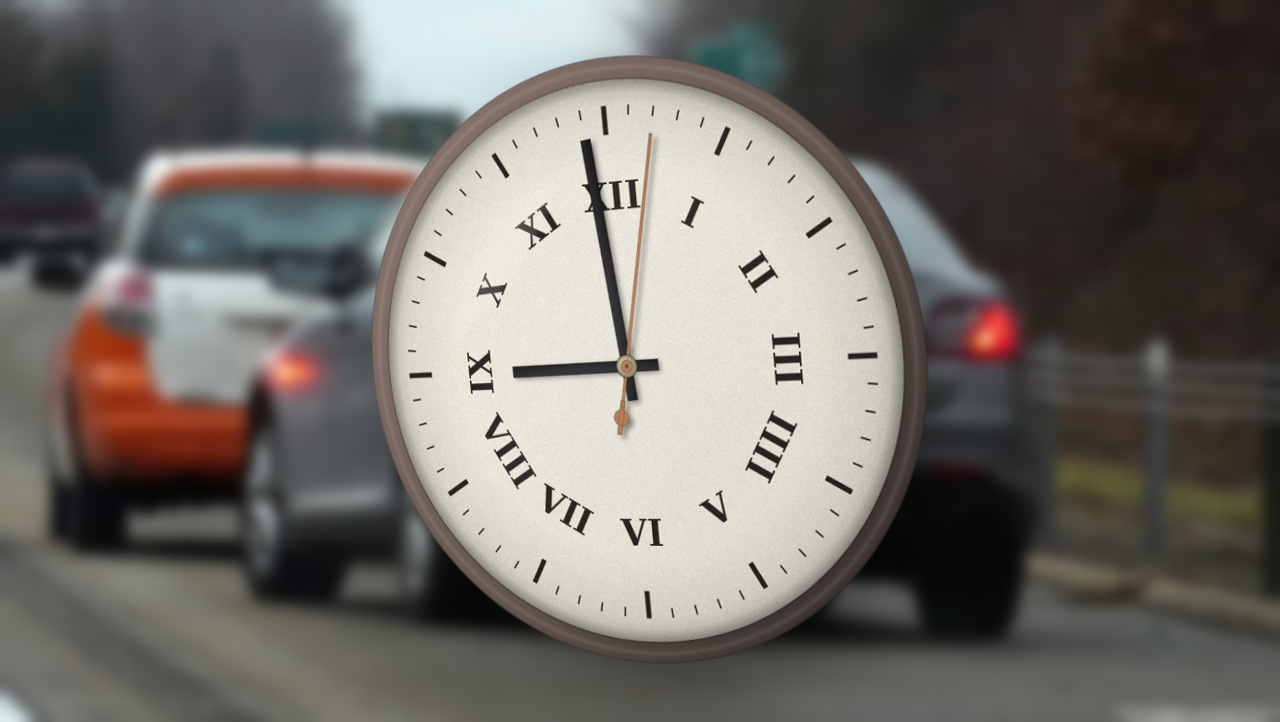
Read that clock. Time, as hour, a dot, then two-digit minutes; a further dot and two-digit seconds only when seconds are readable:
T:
8.59.02
